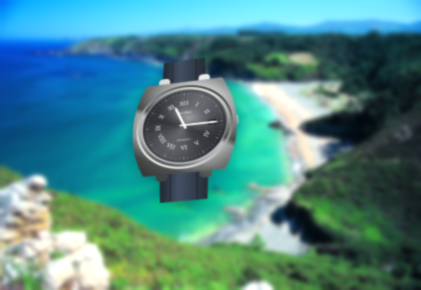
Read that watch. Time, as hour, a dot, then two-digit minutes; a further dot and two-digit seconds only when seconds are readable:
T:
11.15
